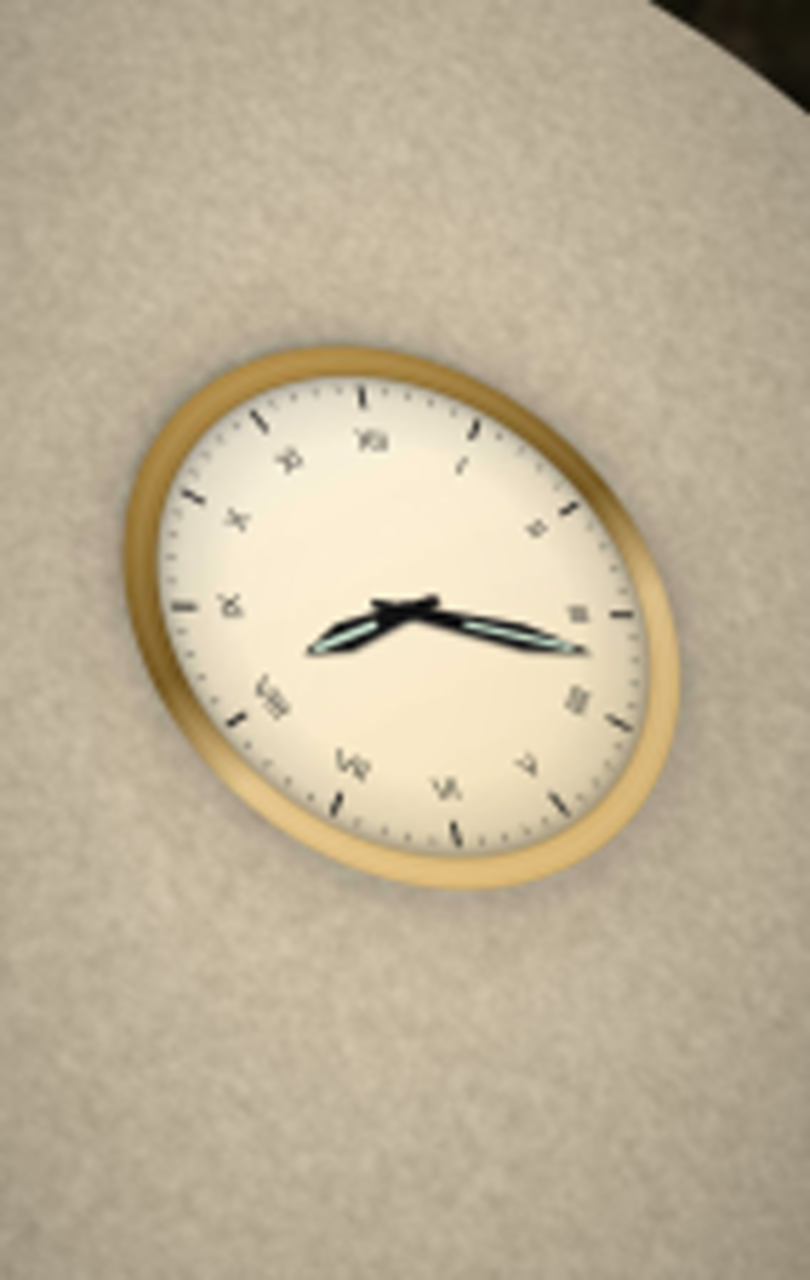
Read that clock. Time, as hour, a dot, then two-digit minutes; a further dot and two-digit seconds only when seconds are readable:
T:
8.17
